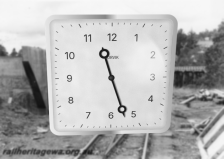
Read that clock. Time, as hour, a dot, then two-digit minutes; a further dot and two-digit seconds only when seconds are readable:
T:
11.27
